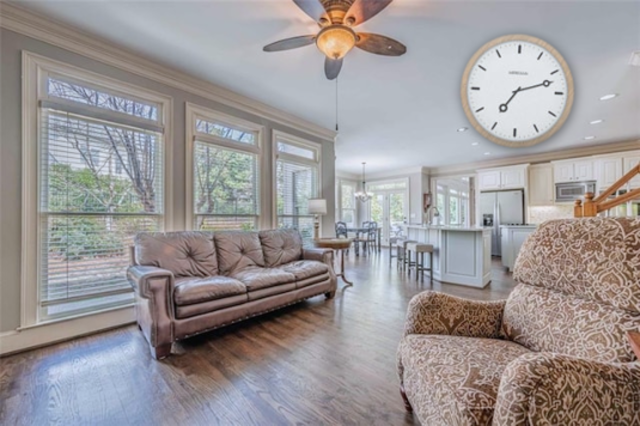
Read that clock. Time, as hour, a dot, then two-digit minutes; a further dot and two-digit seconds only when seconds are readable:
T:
7.12
